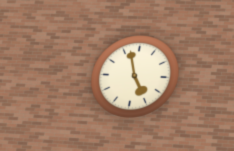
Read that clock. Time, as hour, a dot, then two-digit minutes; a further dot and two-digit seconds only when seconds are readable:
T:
4.57
